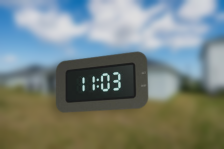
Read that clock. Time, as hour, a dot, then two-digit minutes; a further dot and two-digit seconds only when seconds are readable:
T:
11.03
